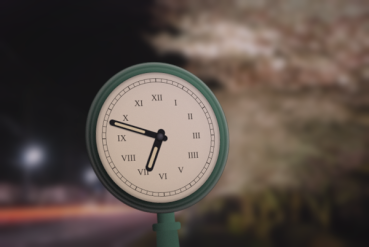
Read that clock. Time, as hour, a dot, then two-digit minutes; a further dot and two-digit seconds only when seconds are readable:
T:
6.48
